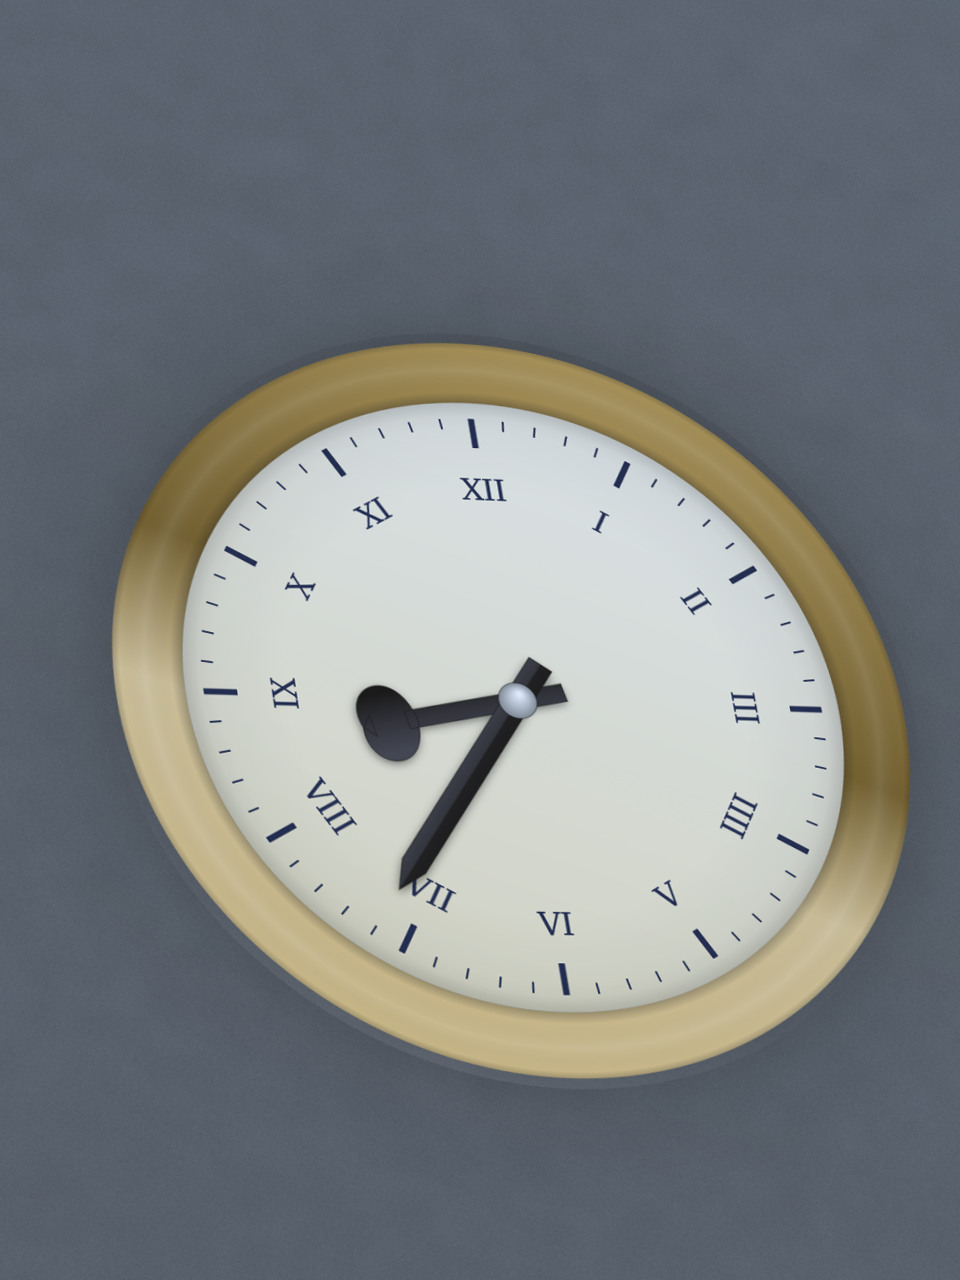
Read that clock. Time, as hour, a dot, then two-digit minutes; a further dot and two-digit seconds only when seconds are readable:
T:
8.36
